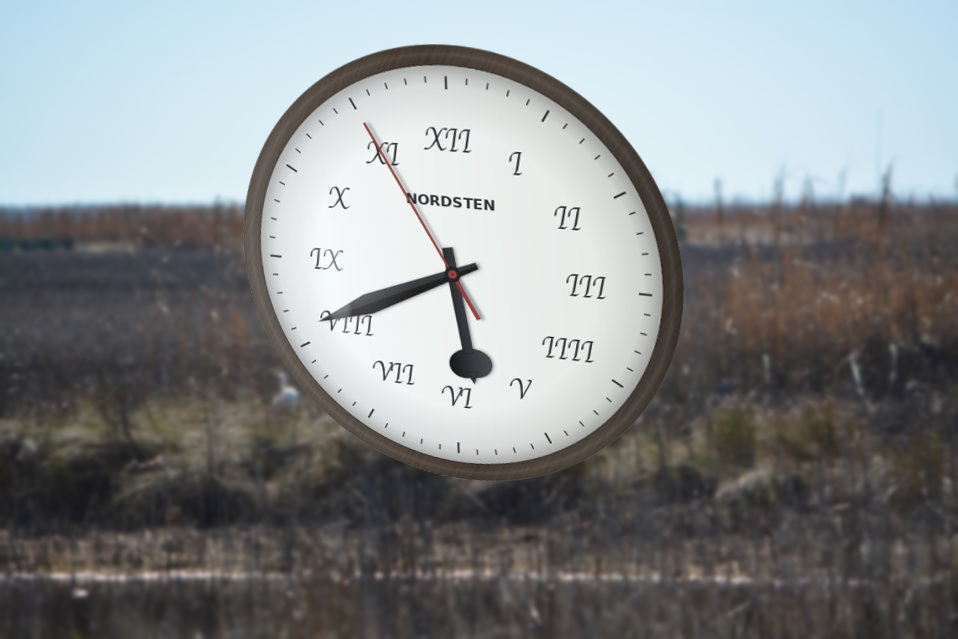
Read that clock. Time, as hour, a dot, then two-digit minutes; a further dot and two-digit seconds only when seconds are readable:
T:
5.40.55
